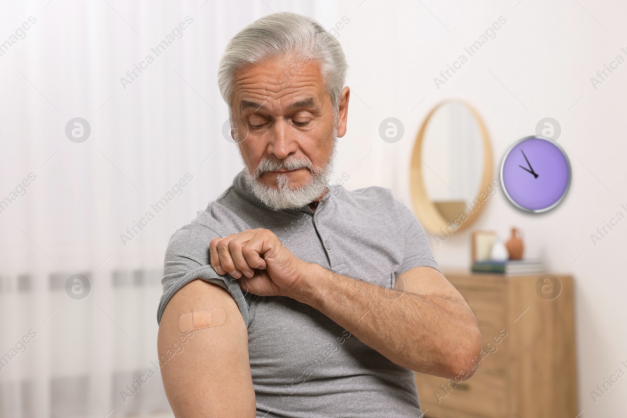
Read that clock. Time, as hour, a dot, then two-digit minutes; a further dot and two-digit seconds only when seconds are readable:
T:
9.55
